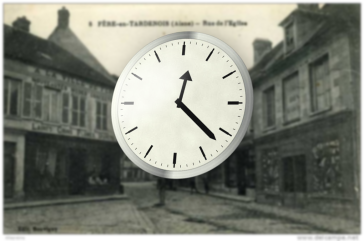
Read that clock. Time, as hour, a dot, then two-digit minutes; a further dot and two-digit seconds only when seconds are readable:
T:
12.22
